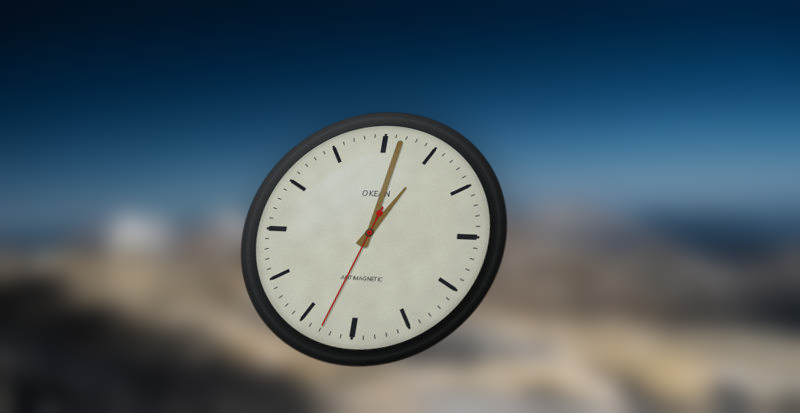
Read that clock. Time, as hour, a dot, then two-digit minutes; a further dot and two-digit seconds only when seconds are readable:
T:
1.01.33
